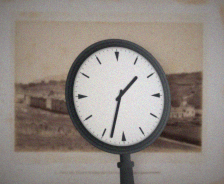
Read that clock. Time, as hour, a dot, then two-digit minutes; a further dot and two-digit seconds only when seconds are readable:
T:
1.33
